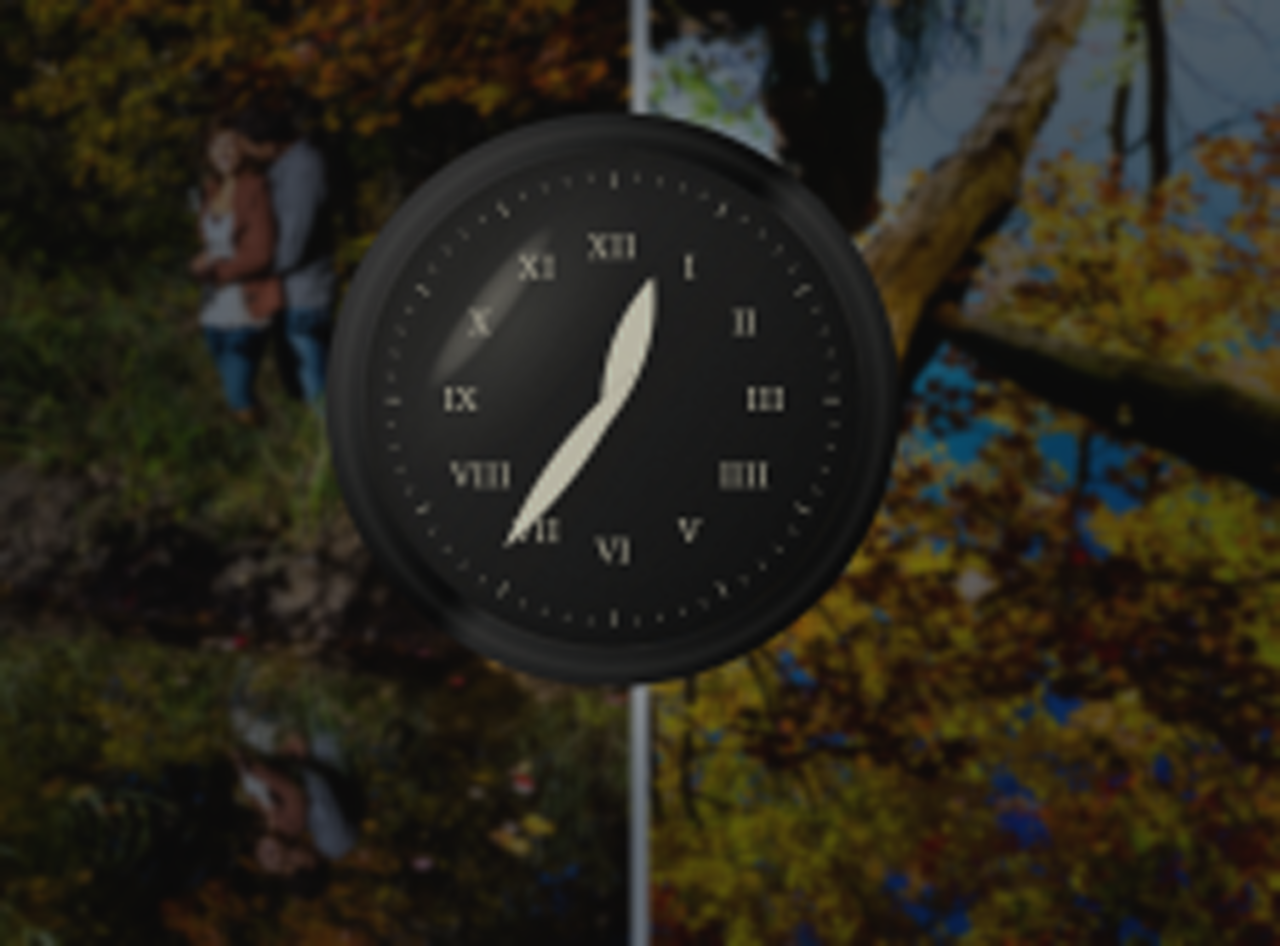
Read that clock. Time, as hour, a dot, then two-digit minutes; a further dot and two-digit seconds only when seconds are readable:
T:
12.36
